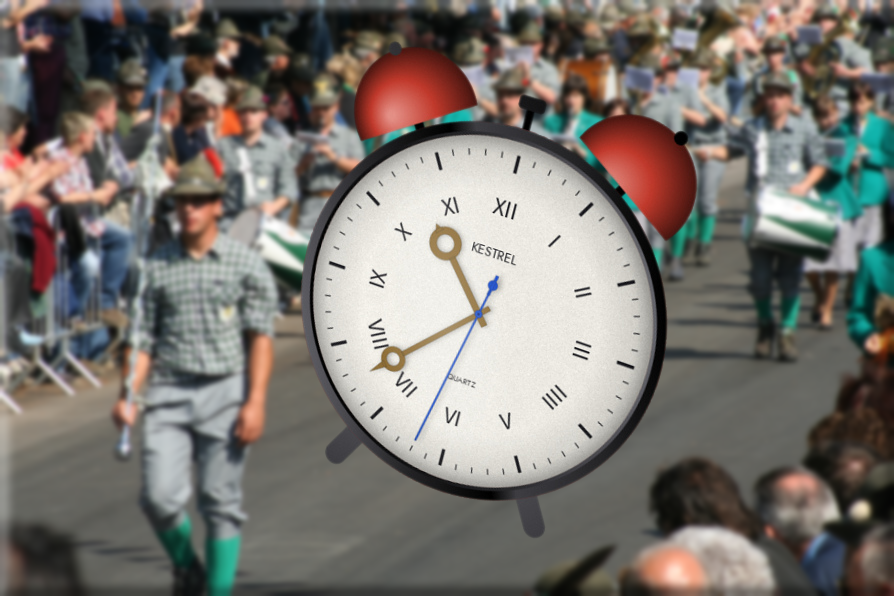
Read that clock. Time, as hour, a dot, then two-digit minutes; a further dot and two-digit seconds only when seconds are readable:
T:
10.37.32
